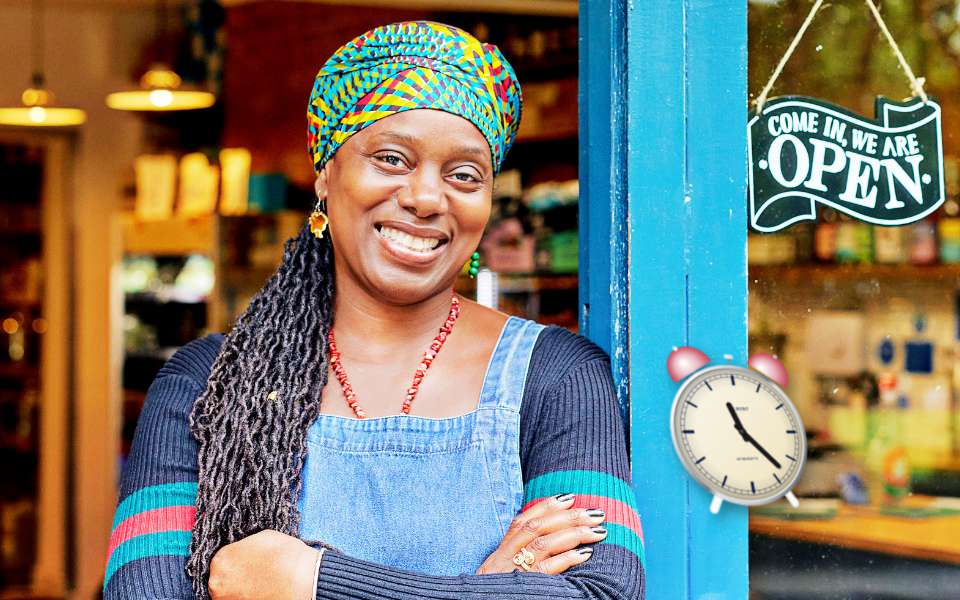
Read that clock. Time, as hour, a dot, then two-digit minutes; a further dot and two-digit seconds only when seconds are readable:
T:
11.23
